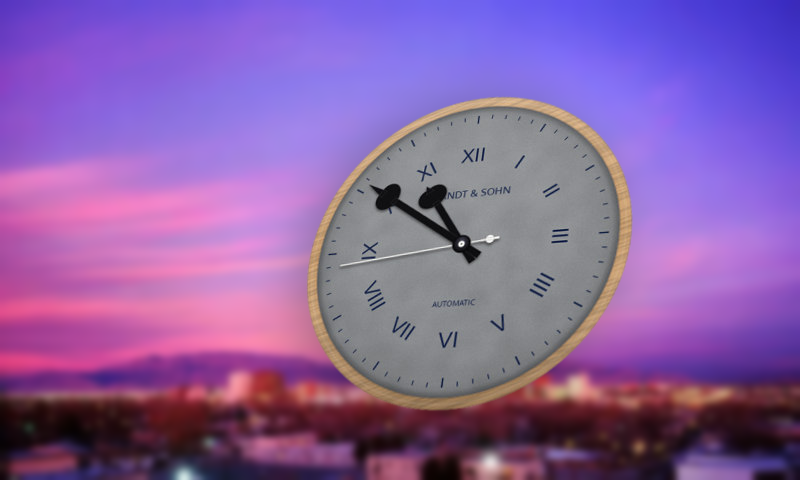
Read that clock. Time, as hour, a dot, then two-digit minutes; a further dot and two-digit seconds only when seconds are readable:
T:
10.50.44
